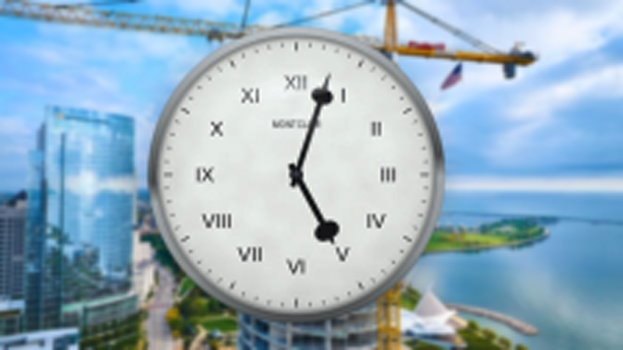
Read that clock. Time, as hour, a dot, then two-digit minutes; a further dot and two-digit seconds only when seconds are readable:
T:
5.03
